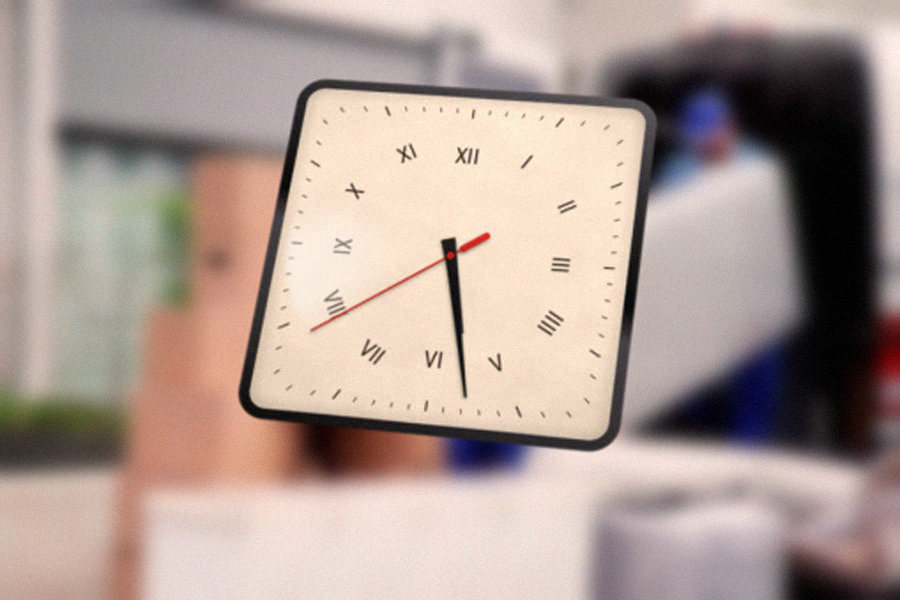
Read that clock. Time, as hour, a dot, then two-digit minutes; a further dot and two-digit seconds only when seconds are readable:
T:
5.27.39
